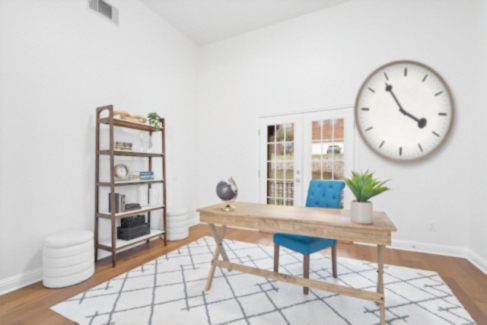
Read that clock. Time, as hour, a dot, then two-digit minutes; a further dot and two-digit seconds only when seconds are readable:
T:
3.54
